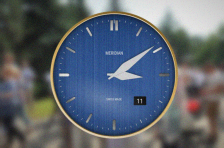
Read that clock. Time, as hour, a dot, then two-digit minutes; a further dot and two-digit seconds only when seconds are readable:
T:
3.09
